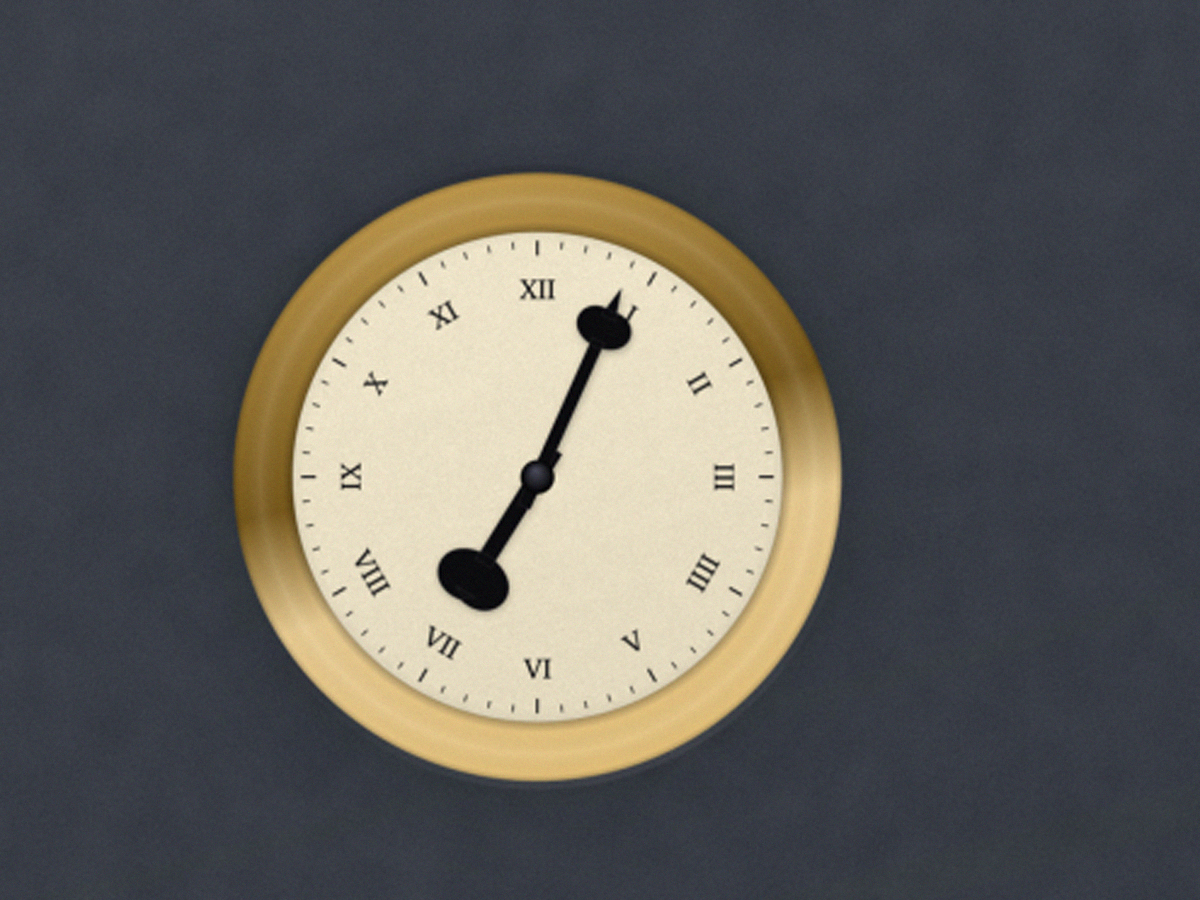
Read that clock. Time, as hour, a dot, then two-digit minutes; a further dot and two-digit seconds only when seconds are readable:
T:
7.04
